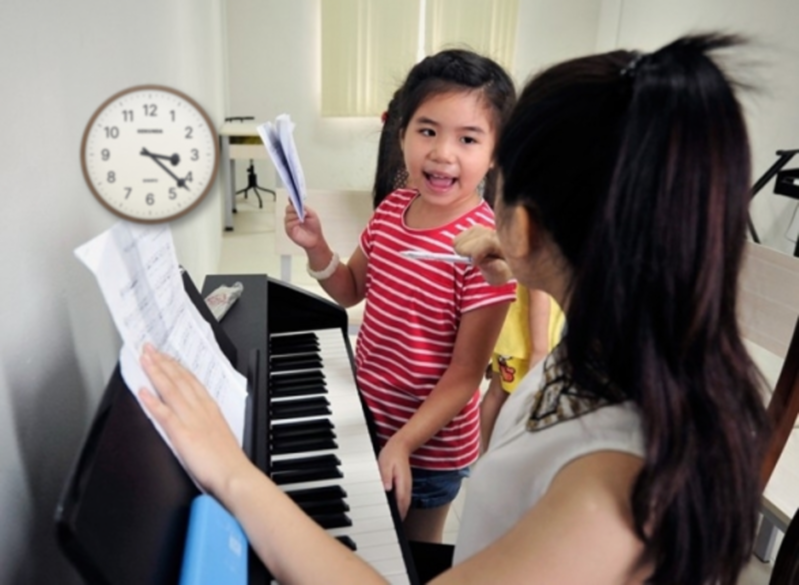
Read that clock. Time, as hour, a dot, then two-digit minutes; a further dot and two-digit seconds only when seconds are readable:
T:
3.22
